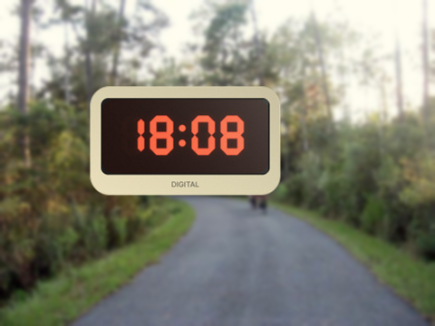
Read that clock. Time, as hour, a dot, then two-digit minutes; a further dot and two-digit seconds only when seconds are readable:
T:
18.08
